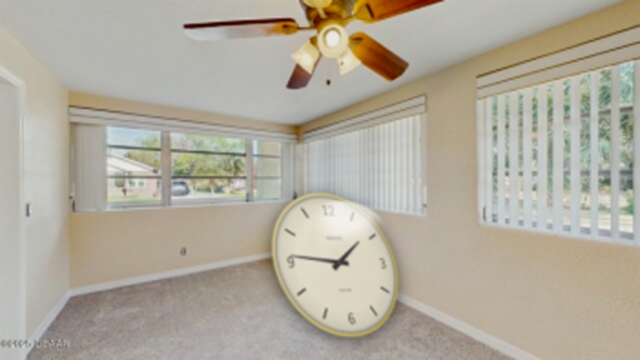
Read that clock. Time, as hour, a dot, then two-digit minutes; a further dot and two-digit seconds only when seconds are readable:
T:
1.46
